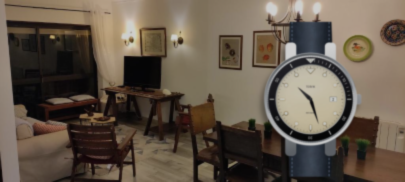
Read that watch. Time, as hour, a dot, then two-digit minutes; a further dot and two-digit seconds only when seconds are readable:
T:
10.27
